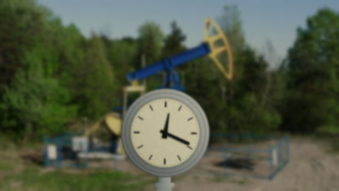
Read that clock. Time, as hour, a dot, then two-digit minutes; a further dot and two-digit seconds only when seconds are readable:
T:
12.19
